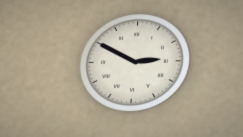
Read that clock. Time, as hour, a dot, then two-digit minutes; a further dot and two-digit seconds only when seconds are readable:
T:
2.50
